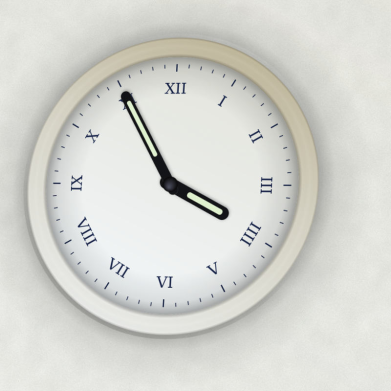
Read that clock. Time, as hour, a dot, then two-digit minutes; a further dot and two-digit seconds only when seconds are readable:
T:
3.55
